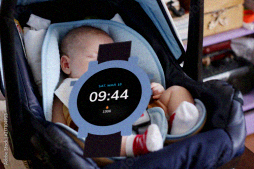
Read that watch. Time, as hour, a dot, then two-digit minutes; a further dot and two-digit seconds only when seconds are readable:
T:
9.44
